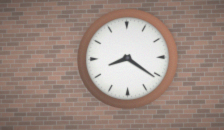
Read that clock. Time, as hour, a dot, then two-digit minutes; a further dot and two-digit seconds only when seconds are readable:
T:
8.21
